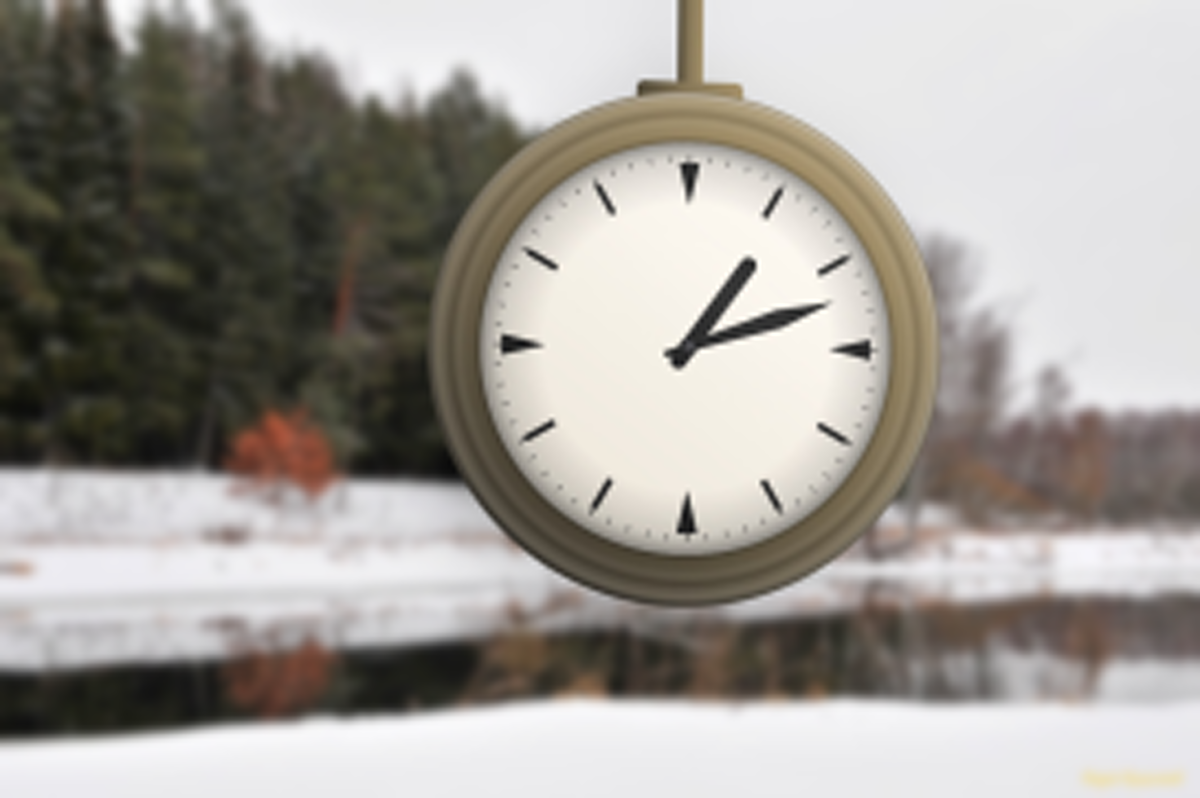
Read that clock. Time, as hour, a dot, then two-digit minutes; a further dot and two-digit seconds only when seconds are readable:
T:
1.12
